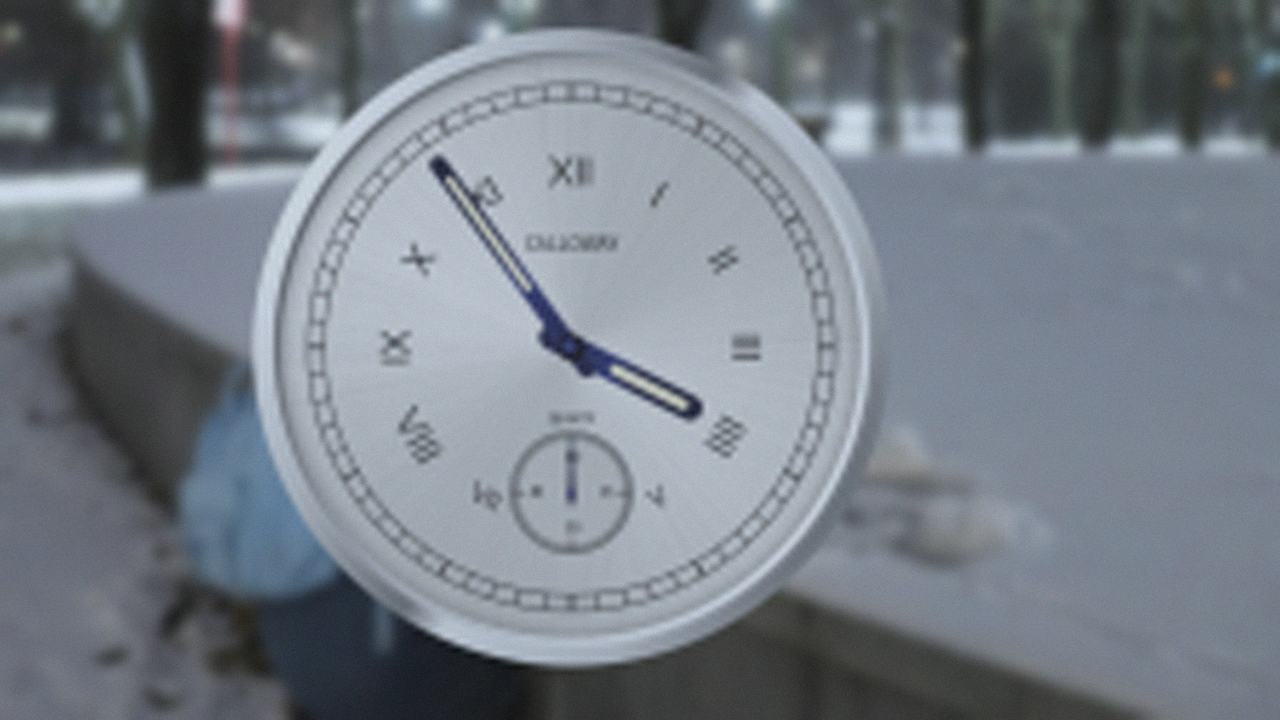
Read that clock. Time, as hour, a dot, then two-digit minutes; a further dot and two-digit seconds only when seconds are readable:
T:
3.54
